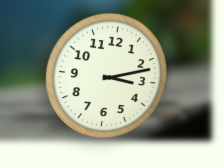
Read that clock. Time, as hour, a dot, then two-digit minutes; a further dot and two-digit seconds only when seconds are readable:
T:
3.12
